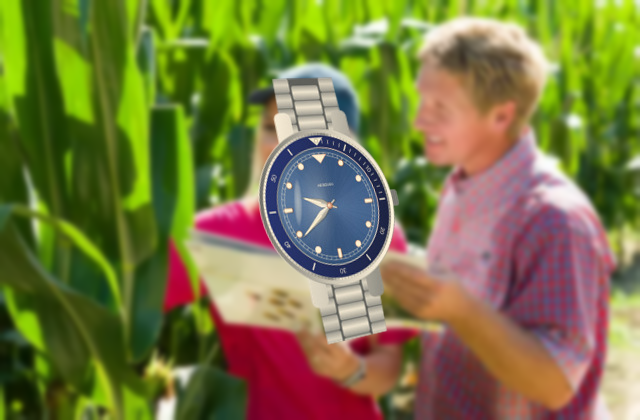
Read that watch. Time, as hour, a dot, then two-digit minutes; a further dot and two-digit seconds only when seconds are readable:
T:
9.39
